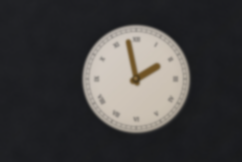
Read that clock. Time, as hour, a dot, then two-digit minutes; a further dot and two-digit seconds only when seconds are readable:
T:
1.58
